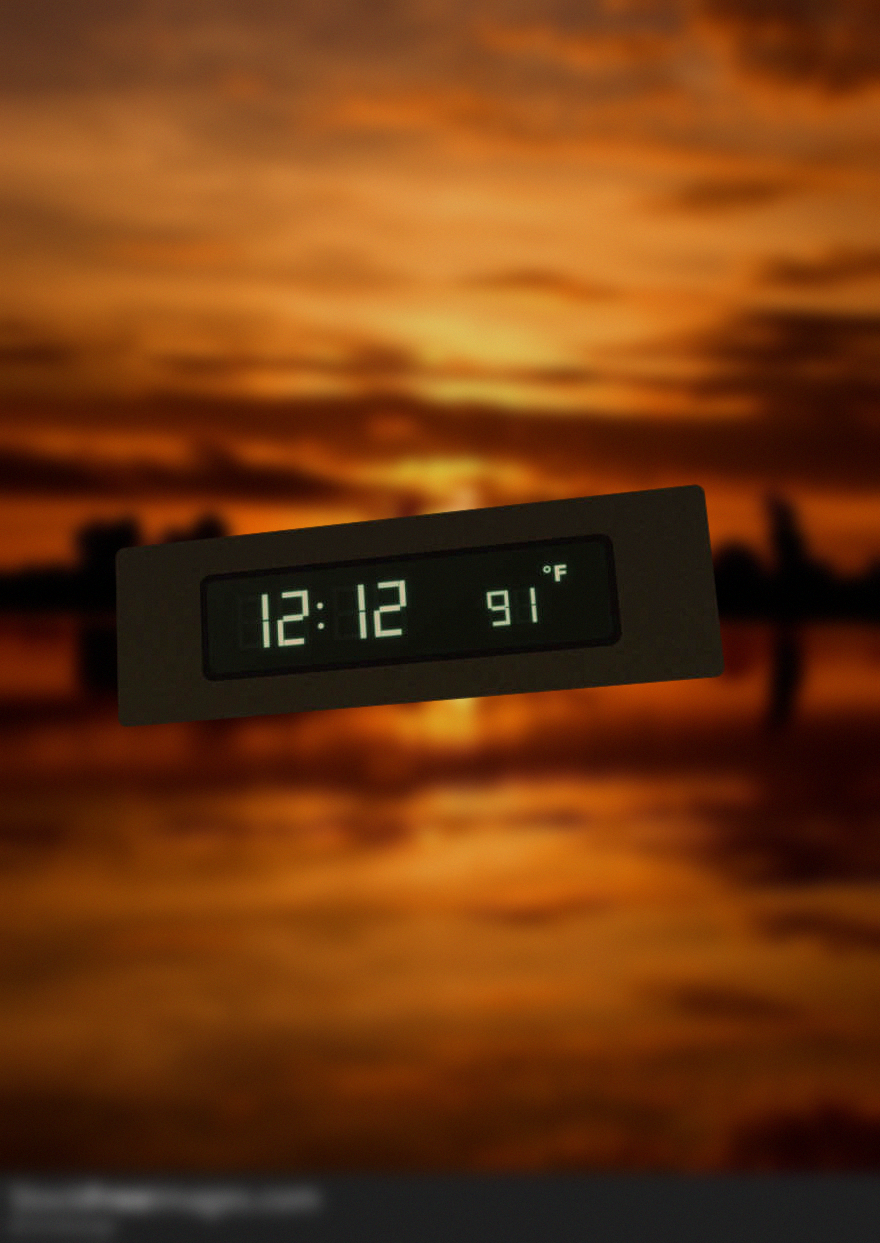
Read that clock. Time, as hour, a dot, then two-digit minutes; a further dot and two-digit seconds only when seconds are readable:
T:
12.12
